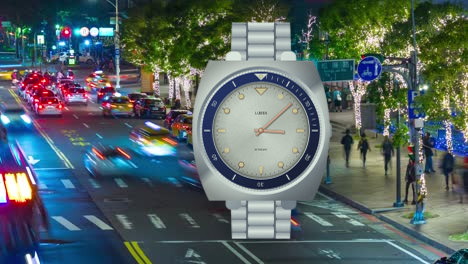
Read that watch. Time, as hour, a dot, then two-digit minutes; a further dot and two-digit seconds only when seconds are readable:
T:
3.08
